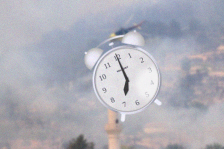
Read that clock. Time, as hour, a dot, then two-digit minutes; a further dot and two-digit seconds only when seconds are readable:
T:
7.00
